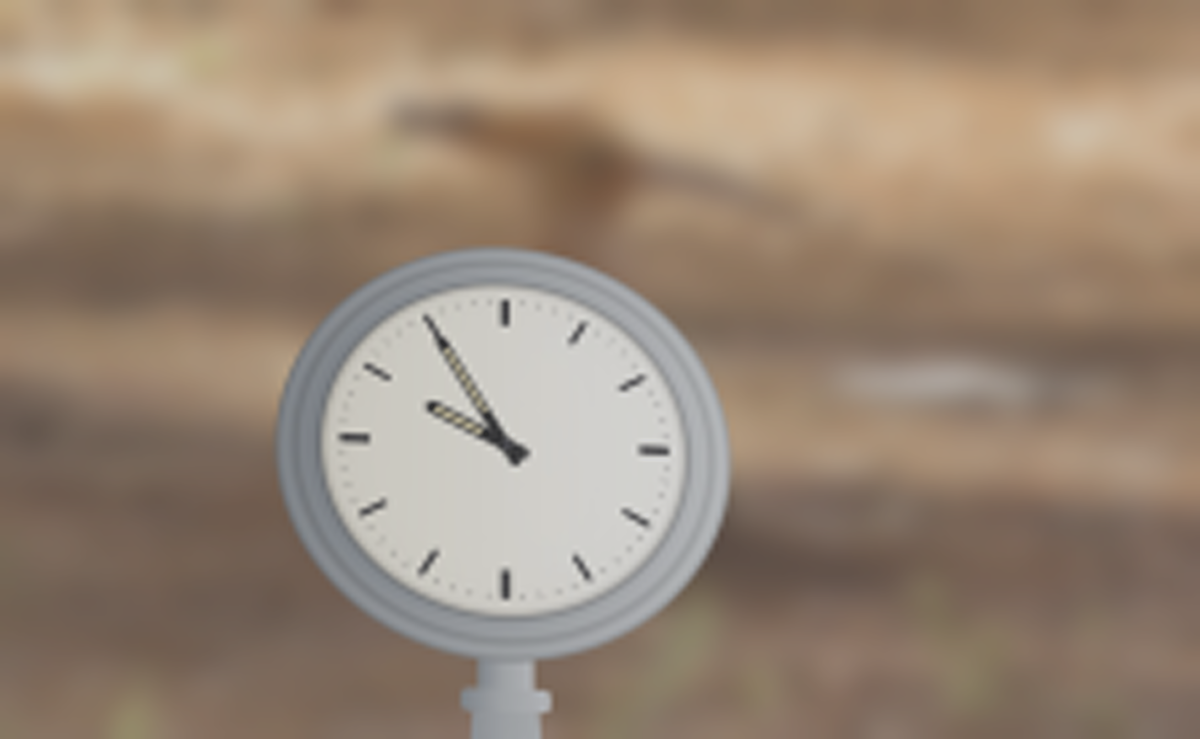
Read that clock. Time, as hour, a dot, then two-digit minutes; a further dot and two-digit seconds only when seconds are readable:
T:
9.55
